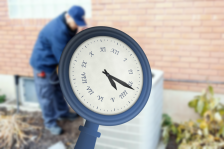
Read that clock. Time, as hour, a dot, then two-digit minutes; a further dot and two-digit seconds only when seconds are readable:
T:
4.16
